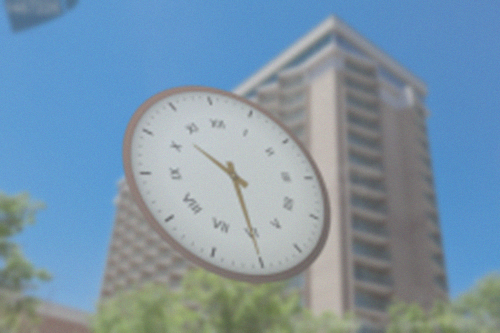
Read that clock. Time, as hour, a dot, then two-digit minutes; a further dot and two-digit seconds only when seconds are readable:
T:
10.30
